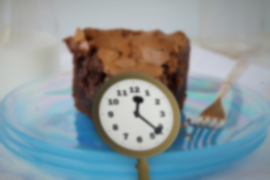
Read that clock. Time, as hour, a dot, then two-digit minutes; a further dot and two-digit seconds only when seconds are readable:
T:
12.22
